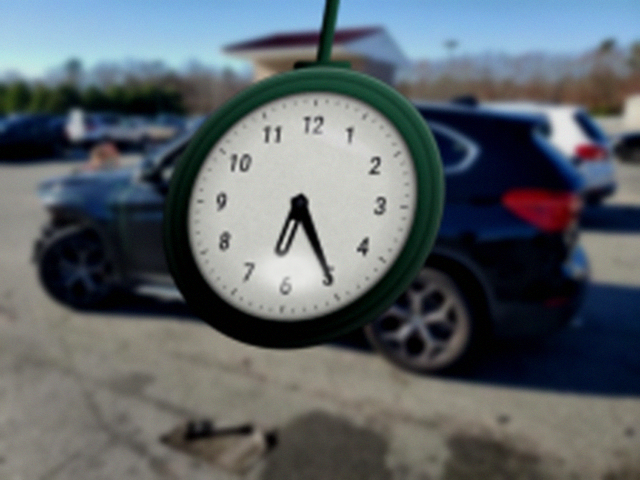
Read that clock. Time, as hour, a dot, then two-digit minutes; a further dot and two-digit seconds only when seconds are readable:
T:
6.25
